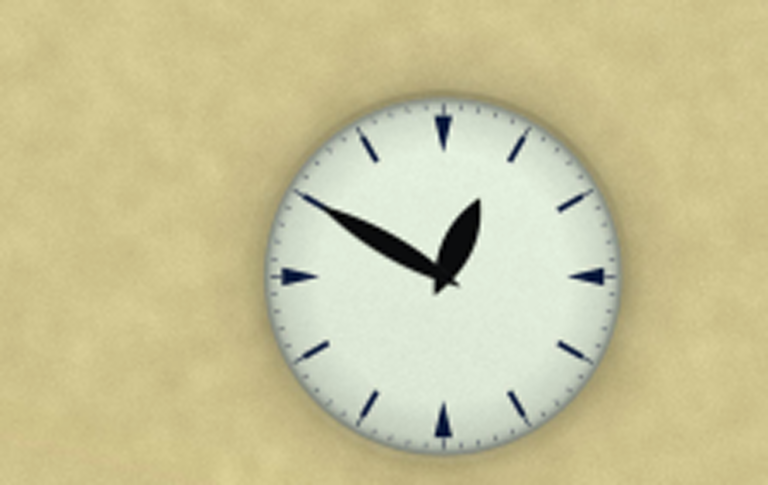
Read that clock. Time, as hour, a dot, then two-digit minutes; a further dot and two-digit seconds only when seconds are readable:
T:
12.50
